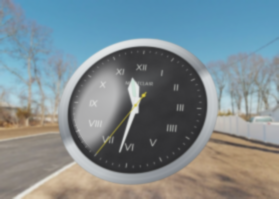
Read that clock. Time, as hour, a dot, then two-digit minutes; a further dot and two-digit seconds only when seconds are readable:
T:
11.31.35
